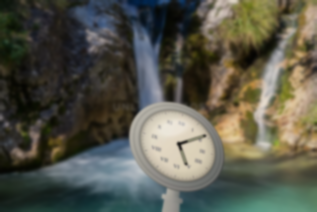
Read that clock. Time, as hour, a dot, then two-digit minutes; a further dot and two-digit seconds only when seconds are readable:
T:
5.09
